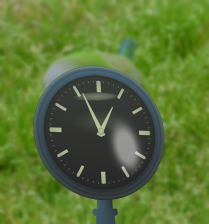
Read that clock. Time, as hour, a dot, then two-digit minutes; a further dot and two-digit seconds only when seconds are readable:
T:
12.56
